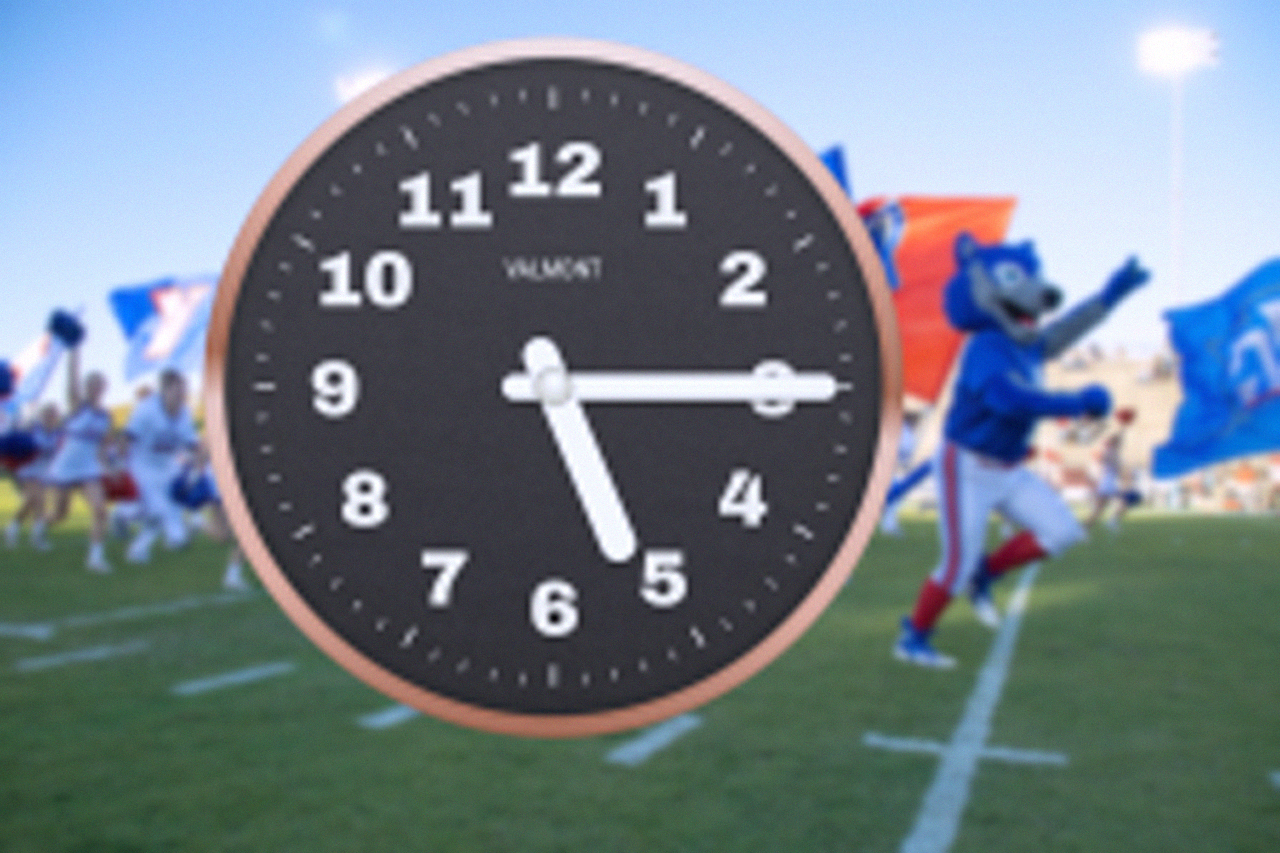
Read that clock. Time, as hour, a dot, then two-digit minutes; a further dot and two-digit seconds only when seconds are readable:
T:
5.15
